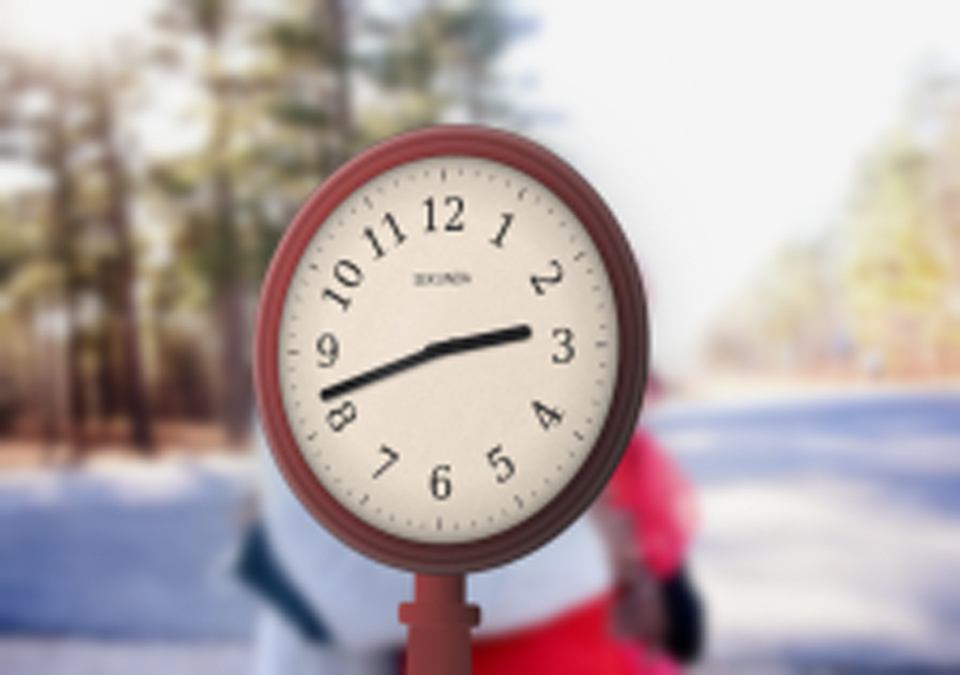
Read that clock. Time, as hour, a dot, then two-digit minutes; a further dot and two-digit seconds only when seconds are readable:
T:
2.42
